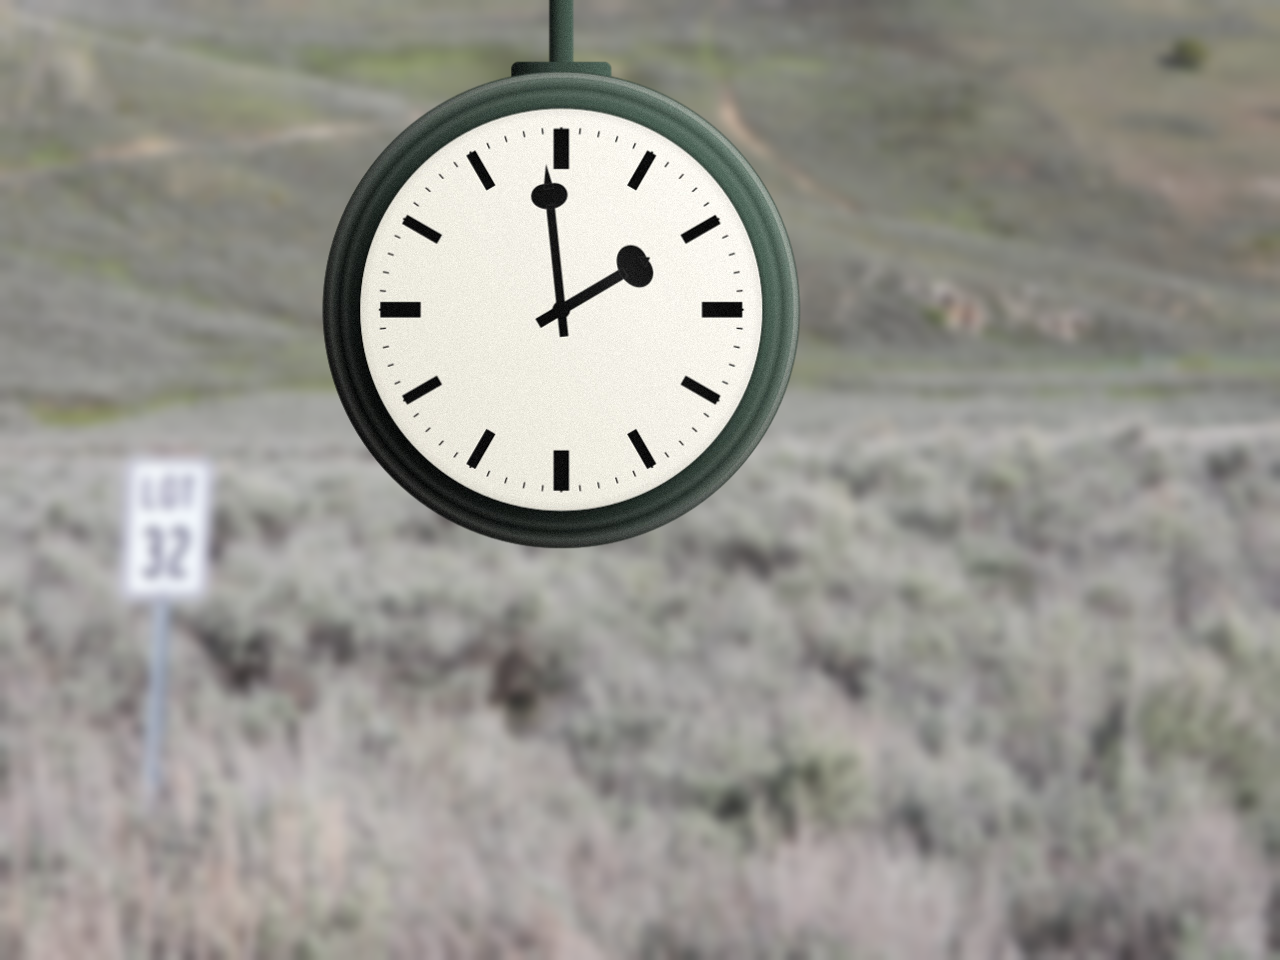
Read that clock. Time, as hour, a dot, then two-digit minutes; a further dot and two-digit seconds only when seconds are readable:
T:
1.59
